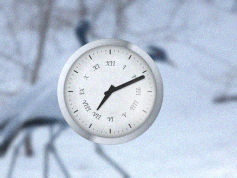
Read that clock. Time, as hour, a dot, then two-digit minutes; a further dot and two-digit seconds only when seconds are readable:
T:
7.11
